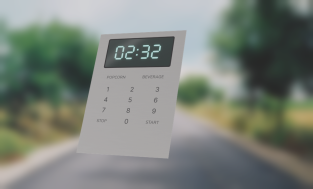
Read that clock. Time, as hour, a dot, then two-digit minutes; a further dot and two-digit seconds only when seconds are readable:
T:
2.32
